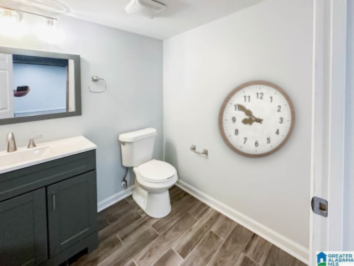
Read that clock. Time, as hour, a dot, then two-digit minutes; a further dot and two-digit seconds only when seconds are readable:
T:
8.51
